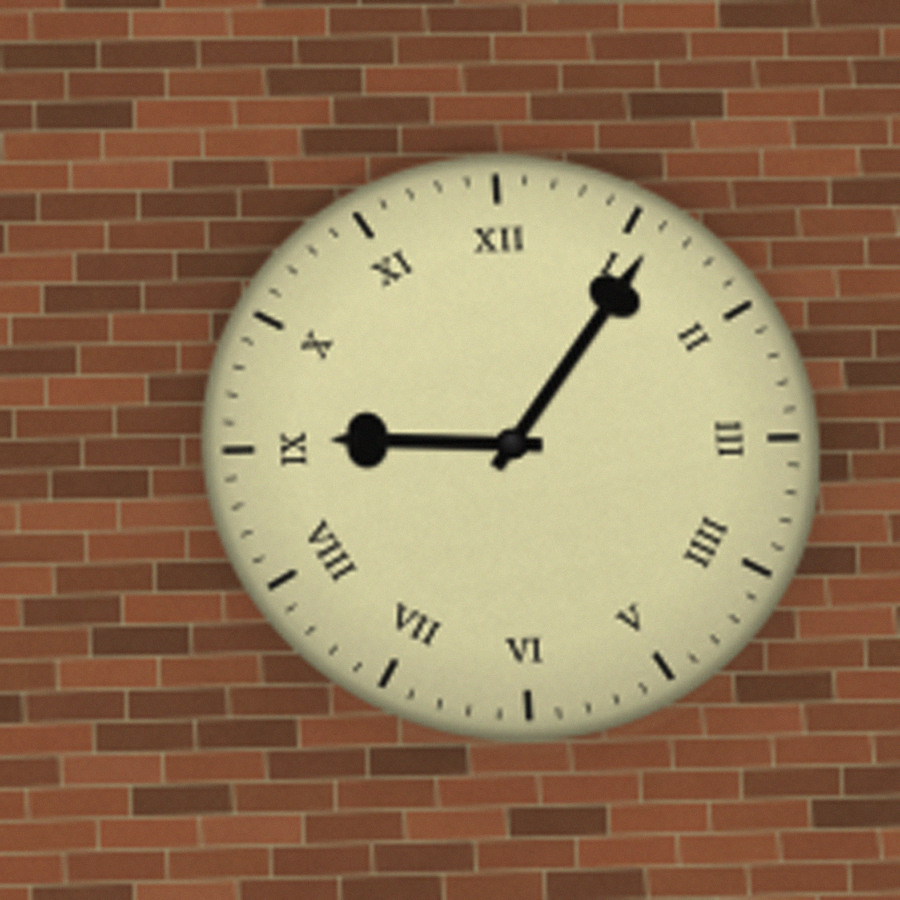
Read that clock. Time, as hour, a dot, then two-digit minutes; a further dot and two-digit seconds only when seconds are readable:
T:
9.06
